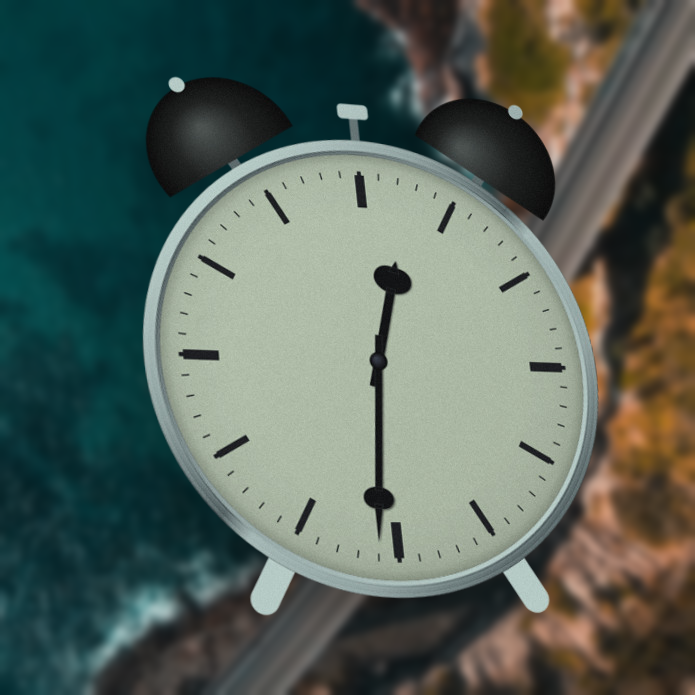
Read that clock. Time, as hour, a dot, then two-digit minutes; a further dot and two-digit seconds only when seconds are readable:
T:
12.31
